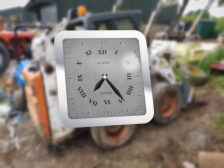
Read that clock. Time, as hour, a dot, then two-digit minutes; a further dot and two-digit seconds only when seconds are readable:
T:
7.24
